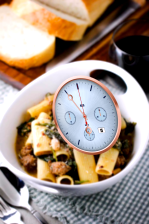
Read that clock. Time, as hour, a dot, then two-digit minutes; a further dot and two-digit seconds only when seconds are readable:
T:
5.55
